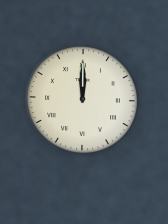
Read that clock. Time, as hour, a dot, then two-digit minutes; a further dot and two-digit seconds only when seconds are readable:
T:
12.00
